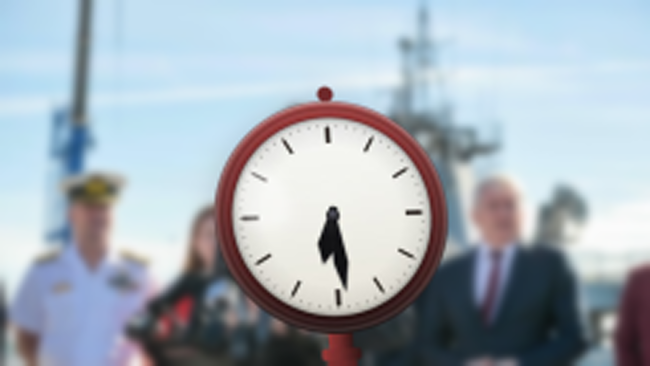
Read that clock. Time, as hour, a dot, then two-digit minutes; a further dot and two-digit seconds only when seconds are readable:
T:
6.29
